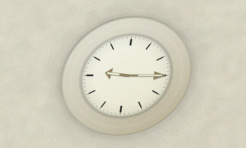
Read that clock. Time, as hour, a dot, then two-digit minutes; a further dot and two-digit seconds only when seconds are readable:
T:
9.15
